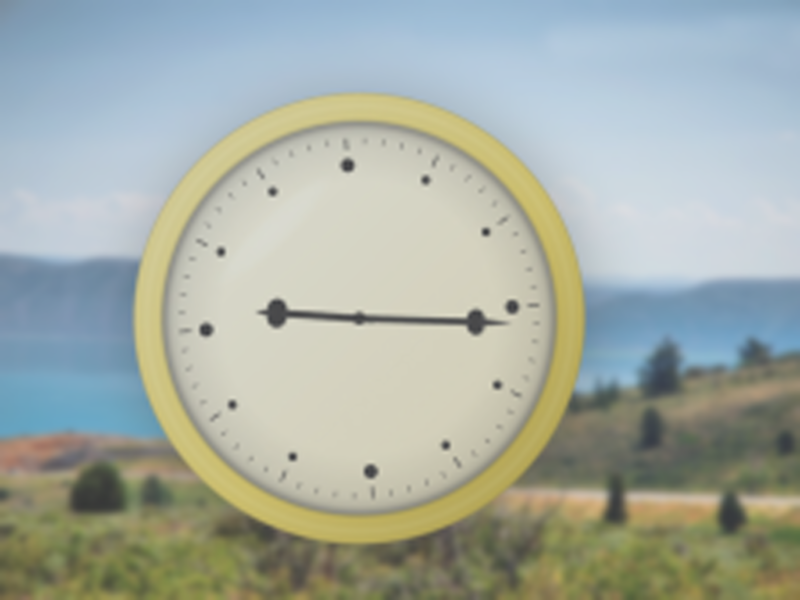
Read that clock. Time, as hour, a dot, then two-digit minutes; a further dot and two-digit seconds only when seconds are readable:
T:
9.16
